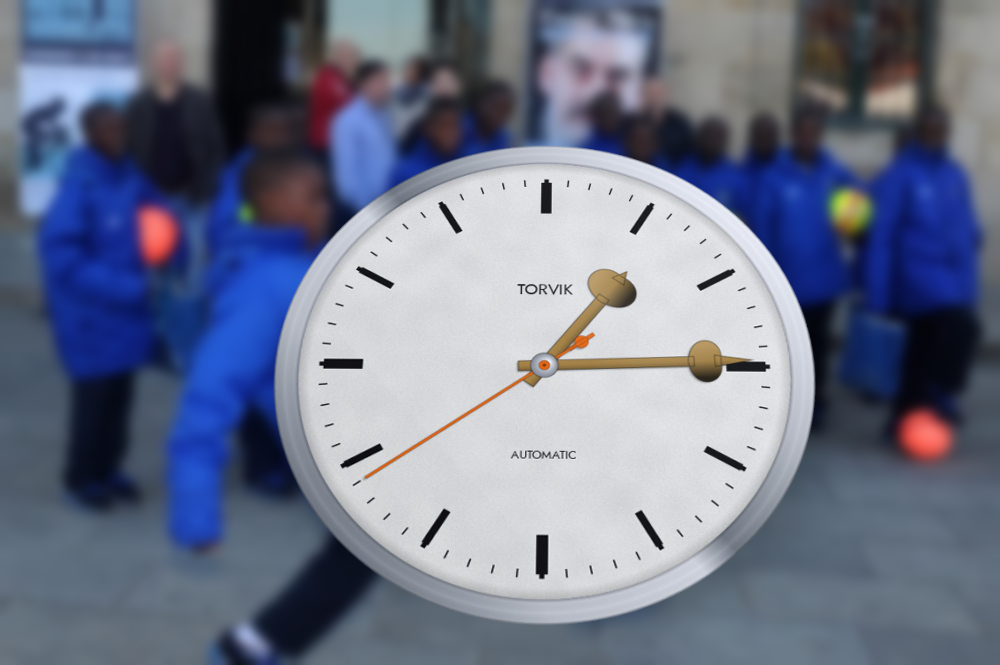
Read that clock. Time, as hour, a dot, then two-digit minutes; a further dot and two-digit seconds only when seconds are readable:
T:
1.14.39
